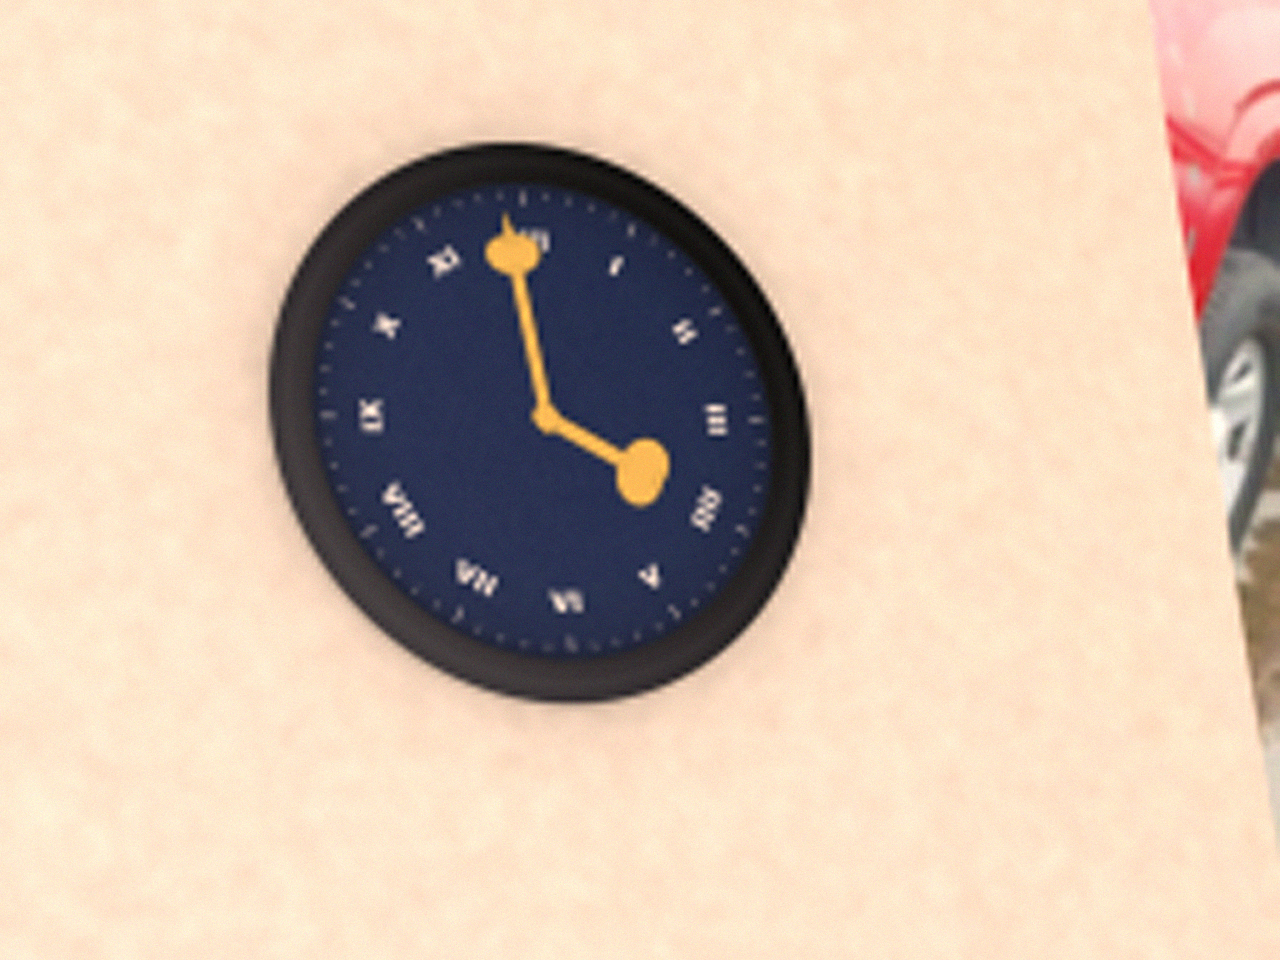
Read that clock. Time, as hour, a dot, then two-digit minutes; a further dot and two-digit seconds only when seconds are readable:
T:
3.59
